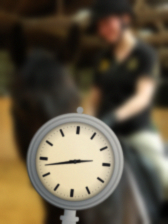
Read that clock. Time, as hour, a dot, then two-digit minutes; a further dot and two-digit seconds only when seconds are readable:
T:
2.43
